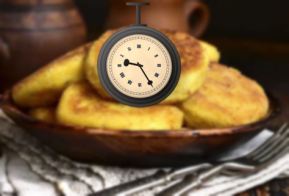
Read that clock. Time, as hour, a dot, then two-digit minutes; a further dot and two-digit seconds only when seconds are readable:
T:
9.25
